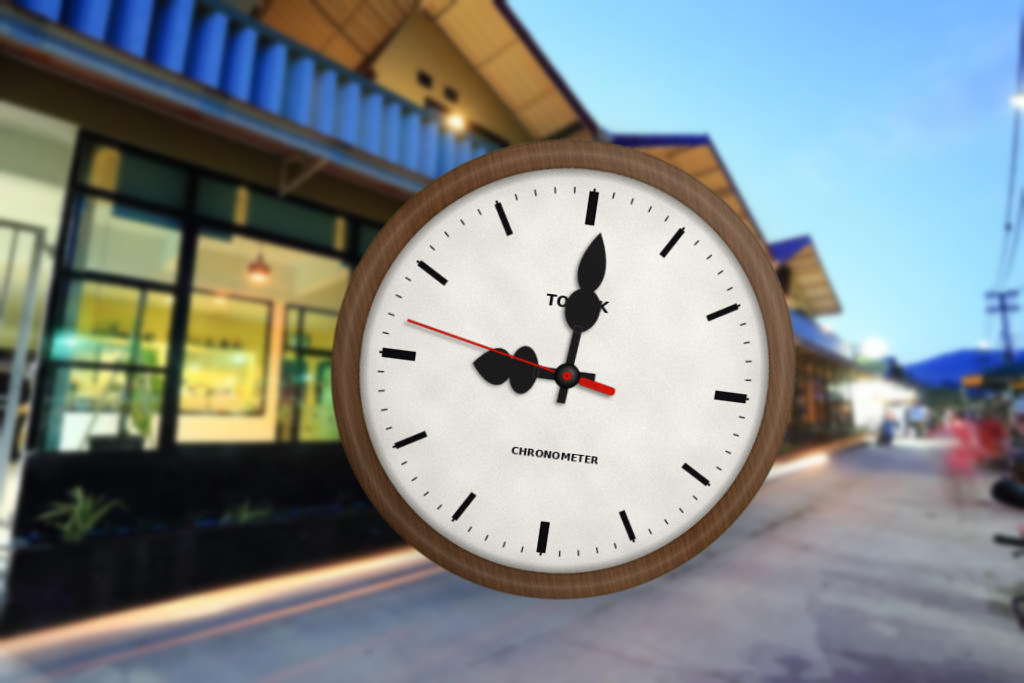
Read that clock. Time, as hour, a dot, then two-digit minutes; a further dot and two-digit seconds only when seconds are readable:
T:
9.00.47
